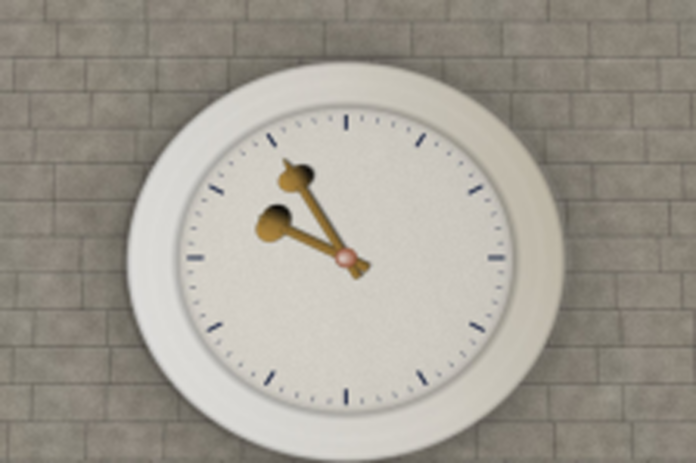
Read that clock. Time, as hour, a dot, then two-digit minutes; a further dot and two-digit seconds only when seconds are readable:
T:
9.55
